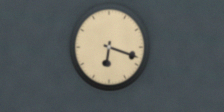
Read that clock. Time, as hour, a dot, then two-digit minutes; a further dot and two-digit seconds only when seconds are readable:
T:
6.18
